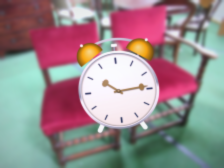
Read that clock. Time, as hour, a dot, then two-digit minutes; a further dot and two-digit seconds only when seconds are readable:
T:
10.14
